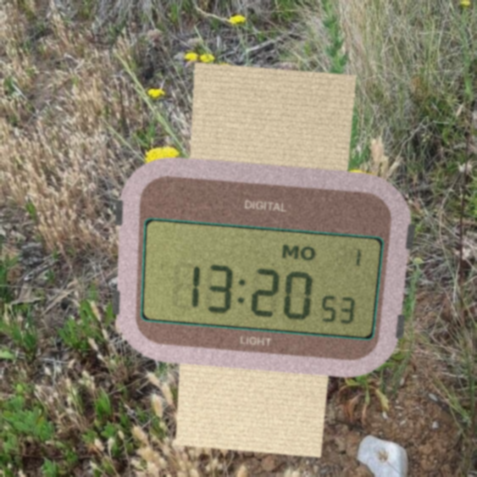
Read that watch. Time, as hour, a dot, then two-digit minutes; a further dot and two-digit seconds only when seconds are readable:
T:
13.20.53
